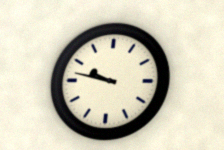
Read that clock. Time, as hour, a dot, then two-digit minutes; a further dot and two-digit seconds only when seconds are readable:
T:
9.47
